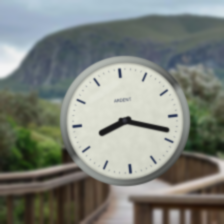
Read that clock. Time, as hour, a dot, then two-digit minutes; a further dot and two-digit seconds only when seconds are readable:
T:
8.18
